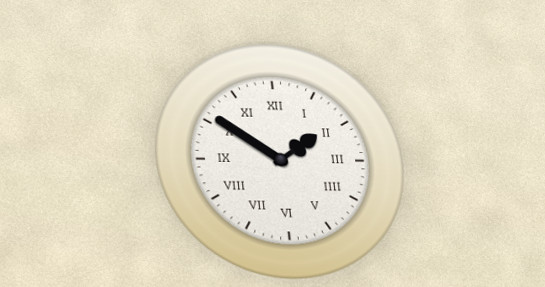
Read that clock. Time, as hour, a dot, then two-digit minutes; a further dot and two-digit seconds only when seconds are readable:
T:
1.51
